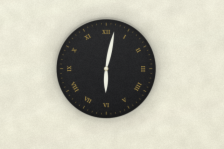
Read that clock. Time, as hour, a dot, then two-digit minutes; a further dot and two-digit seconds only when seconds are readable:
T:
6.02
